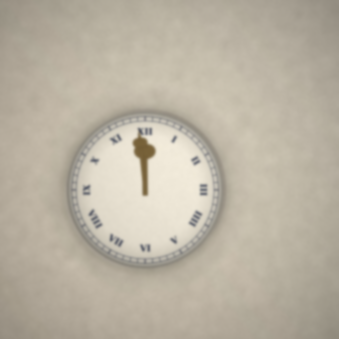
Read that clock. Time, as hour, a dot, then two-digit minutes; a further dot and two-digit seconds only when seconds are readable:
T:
11.59
